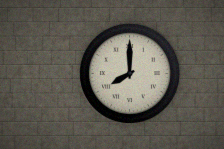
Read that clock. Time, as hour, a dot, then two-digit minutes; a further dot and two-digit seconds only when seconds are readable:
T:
8.00
